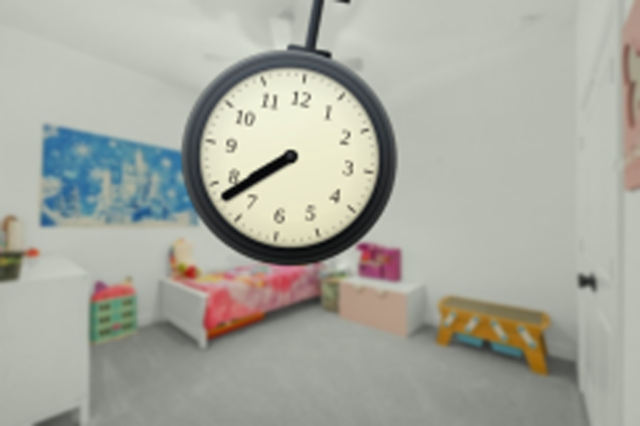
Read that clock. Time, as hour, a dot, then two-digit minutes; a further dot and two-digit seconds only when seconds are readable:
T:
7.38
